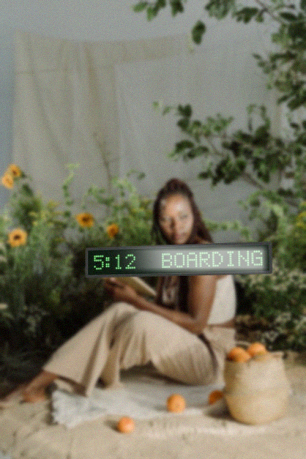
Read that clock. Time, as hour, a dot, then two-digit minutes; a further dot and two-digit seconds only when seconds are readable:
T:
5.12
